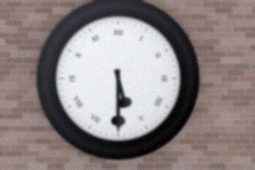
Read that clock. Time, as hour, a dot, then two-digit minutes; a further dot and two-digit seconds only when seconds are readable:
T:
5.30
